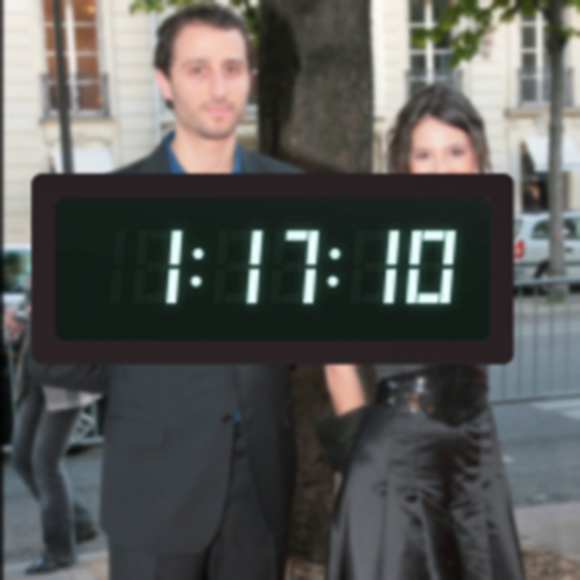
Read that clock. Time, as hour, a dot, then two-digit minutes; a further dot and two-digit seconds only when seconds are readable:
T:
1.17.10
